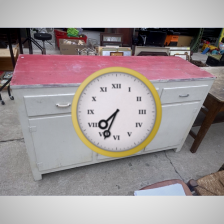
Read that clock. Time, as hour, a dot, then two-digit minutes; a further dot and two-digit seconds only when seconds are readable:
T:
7.34
